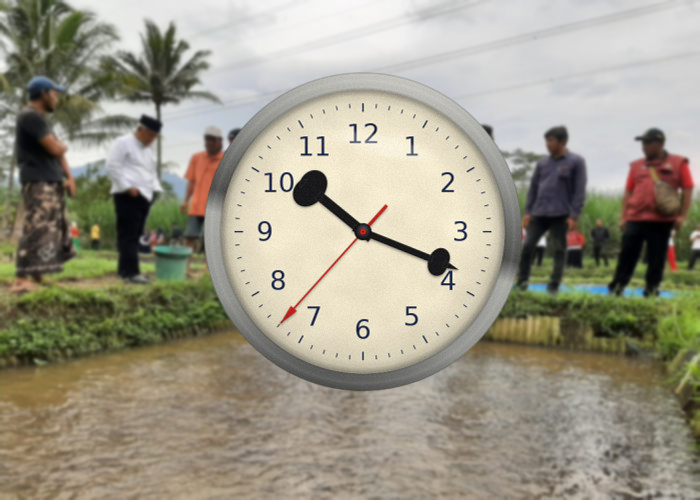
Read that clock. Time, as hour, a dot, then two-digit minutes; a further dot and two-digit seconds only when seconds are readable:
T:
10.18.37
